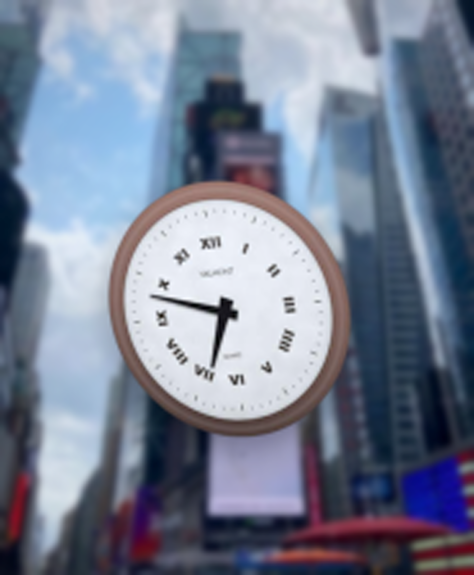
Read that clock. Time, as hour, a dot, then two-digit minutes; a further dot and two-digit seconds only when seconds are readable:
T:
6.48
